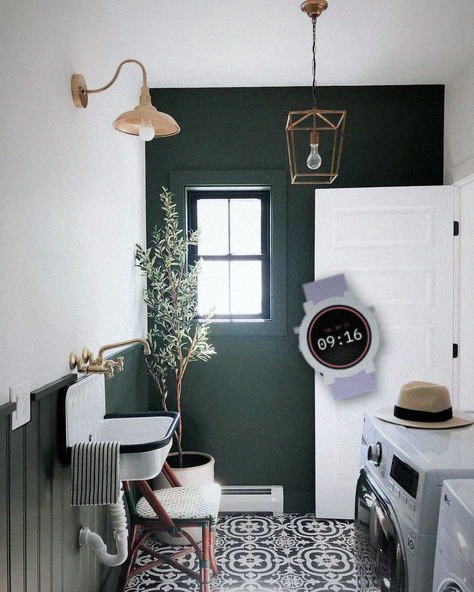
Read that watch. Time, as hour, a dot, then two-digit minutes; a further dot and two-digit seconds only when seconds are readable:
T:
9.16
